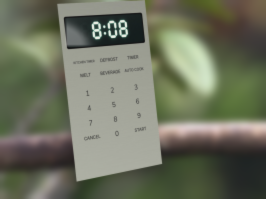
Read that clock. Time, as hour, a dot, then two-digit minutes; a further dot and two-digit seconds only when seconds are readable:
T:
8.08
